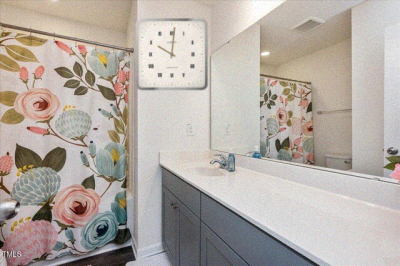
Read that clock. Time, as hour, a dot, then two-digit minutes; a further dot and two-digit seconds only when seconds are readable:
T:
10.01
